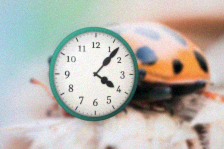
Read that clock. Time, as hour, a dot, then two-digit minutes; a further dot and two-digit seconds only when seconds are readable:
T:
4.07
